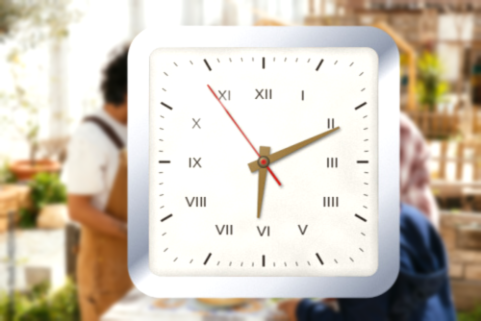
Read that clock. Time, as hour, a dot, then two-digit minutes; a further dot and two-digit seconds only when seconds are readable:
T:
6.10.54
